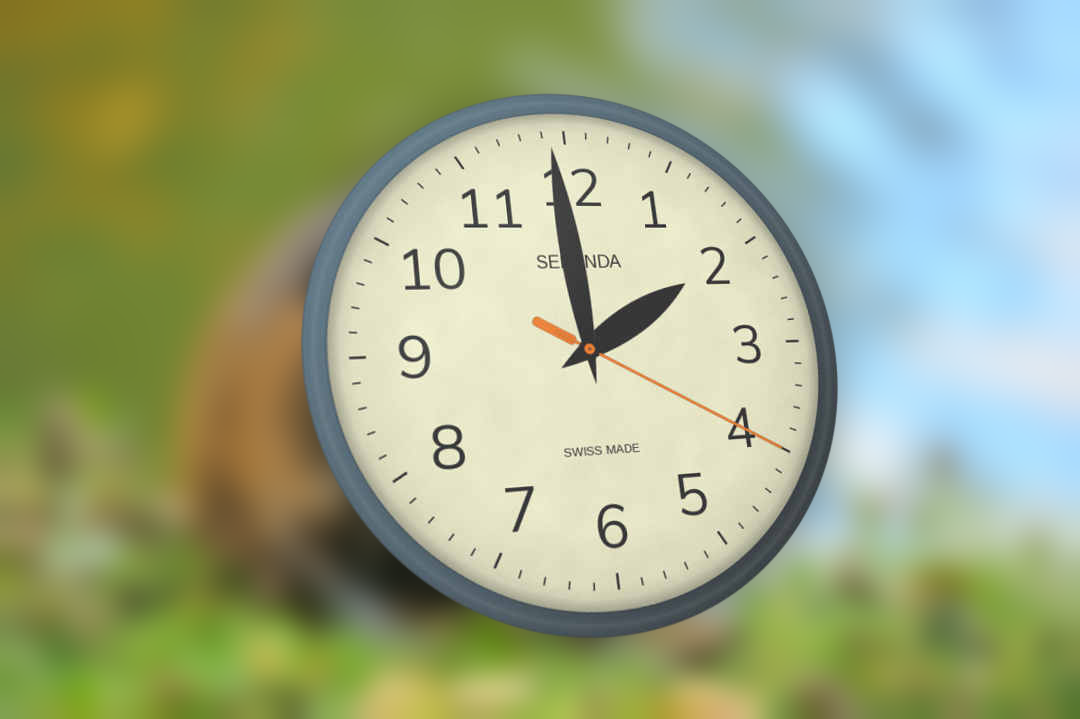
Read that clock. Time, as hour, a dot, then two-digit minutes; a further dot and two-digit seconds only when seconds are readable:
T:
1.59.20
